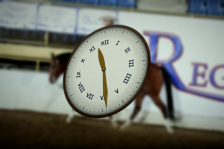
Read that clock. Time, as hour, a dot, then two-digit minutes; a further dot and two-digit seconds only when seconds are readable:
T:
11.29
